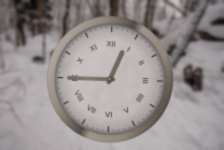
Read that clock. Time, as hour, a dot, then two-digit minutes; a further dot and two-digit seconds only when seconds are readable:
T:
12.45
